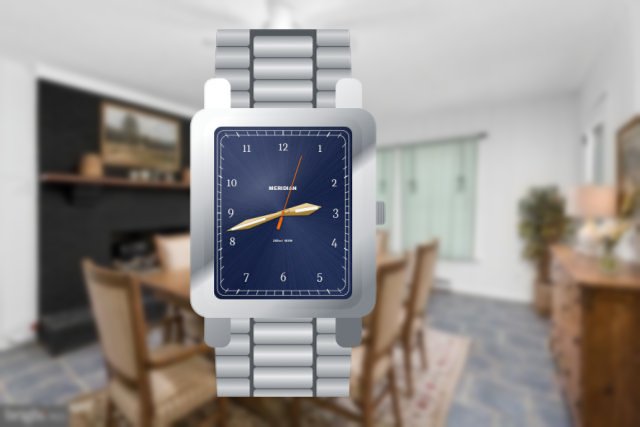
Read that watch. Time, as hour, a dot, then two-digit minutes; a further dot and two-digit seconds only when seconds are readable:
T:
2.42.03
